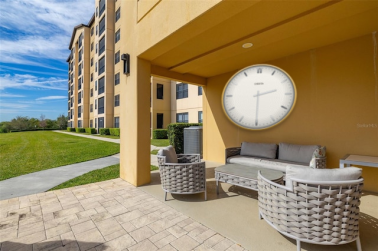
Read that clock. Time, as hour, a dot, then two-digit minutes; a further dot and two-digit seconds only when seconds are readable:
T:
2.30
